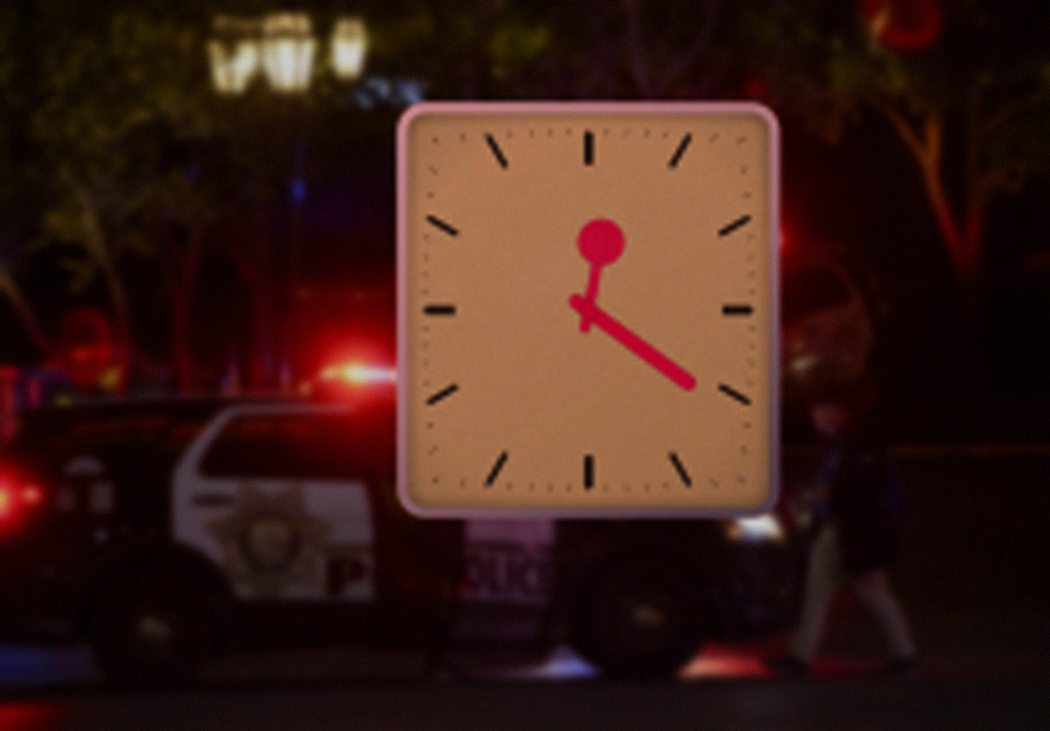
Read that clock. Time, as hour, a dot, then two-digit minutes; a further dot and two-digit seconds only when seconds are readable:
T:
12.21
